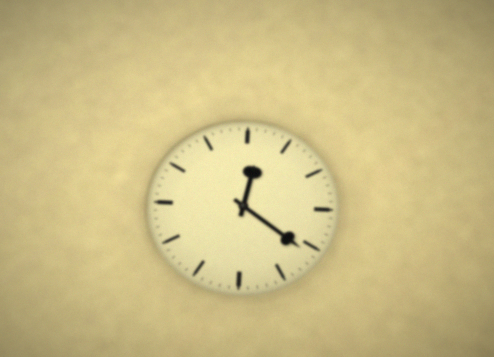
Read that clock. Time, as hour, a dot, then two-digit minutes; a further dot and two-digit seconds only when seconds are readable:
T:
12.21
